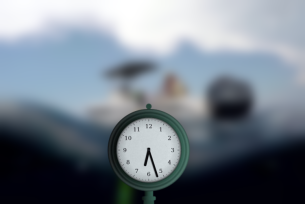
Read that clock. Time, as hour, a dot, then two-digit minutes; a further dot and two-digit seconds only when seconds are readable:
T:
6.27
